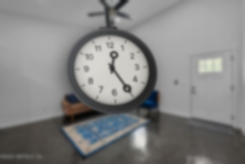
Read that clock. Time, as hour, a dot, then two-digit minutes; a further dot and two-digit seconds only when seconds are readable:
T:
12.25
